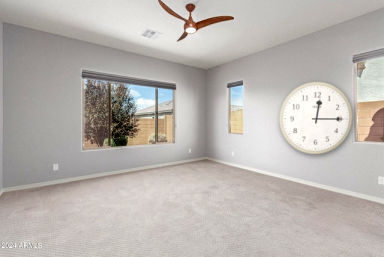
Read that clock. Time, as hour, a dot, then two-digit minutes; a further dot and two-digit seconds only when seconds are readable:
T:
12.15
